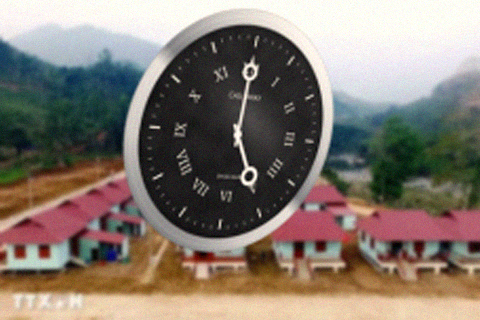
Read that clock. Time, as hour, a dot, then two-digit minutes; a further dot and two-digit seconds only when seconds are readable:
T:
5.00
